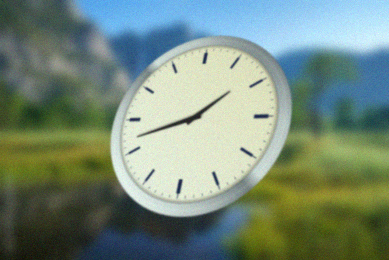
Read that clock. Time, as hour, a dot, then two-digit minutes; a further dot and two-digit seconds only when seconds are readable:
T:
1.42
